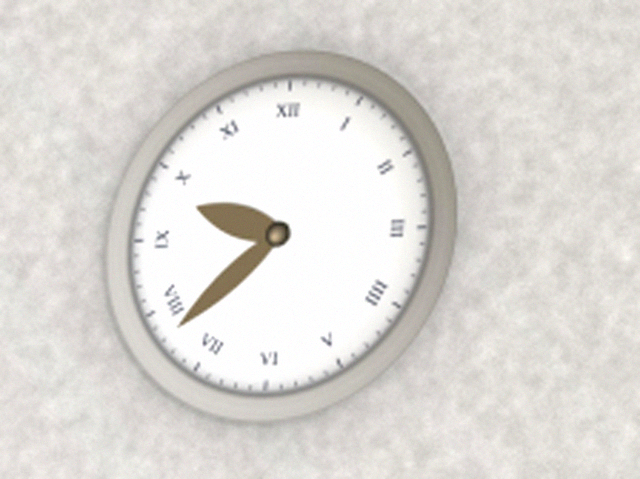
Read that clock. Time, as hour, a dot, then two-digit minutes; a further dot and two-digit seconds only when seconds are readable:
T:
9.38
